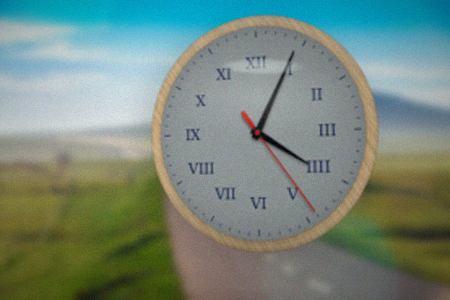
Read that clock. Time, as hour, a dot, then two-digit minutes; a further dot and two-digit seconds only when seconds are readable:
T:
4.04.24
